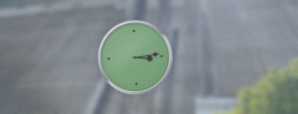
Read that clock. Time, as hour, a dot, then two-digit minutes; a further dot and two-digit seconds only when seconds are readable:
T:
3.14
